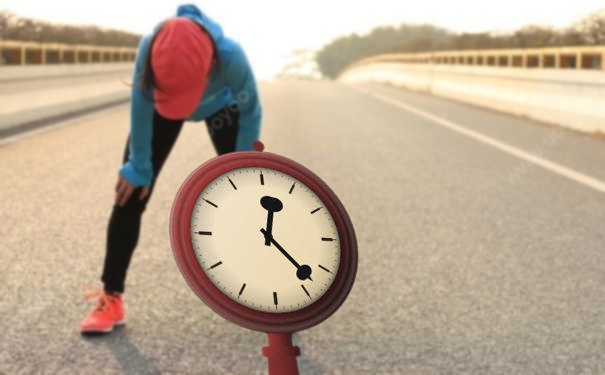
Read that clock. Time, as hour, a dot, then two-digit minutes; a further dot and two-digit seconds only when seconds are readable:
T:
12.23
